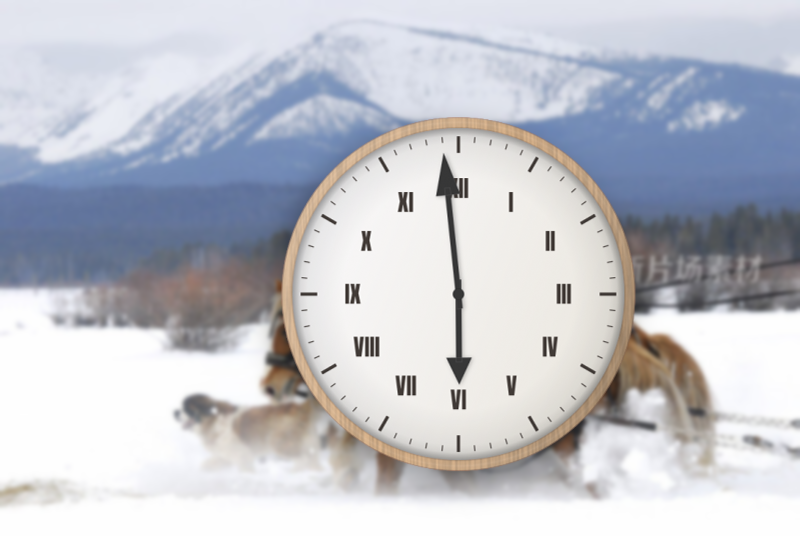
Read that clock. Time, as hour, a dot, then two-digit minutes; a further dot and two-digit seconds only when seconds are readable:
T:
5.59
